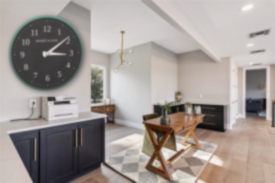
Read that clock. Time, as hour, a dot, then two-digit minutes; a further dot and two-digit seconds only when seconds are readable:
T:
3.09
